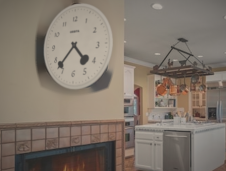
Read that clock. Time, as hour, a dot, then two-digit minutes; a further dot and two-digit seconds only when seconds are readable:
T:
4.37
